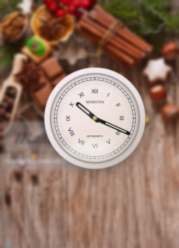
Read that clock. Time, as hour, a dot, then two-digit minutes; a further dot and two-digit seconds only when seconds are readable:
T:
10.19
